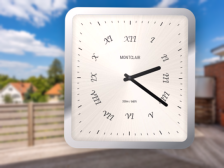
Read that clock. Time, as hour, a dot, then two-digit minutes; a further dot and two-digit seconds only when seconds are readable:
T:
2.21
